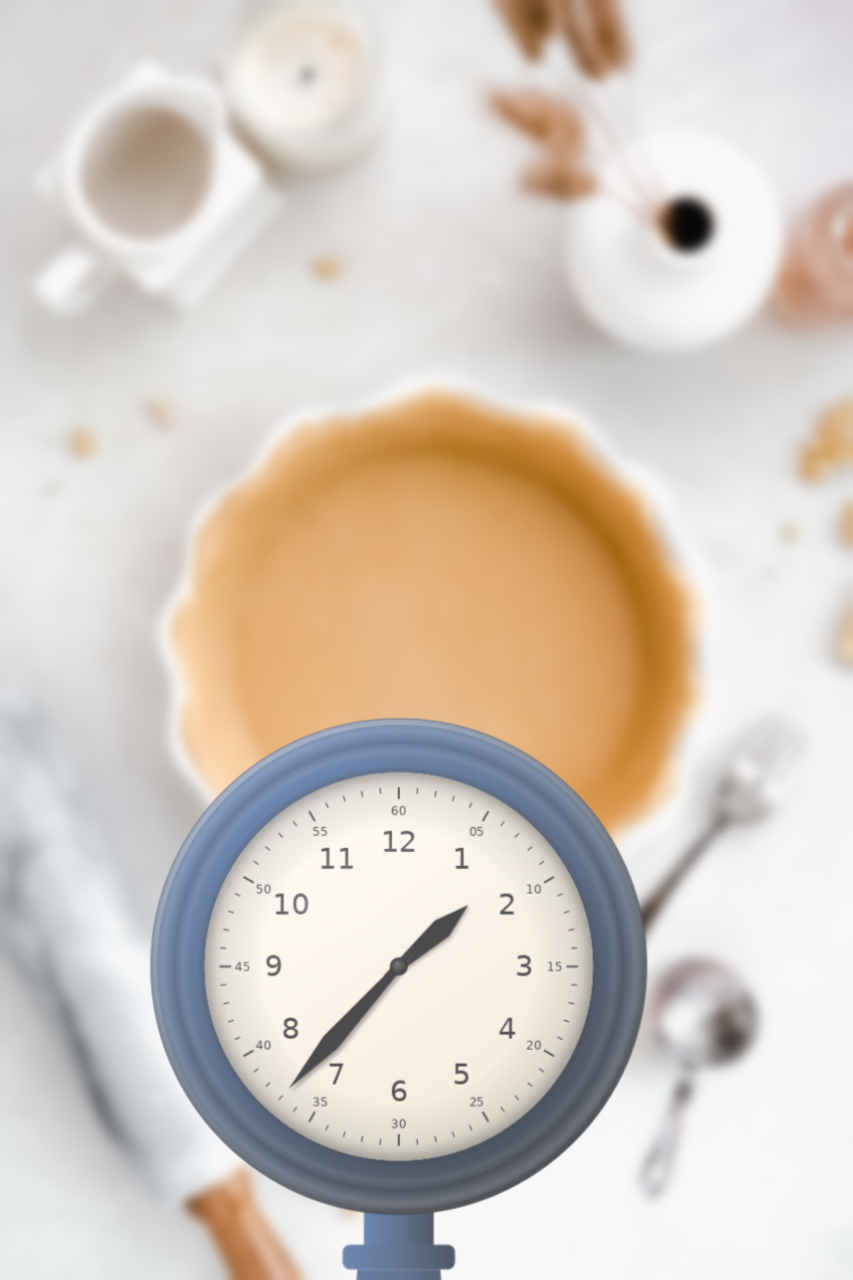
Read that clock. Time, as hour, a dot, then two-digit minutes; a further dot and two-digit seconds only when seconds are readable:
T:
1.37
